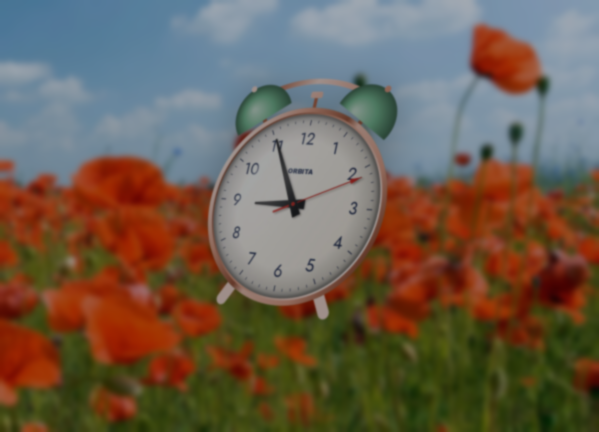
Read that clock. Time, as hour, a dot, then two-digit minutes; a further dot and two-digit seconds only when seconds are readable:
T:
8.55.11
